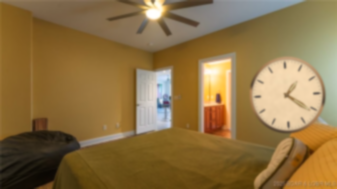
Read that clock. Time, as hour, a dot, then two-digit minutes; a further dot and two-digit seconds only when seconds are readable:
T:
1.21
